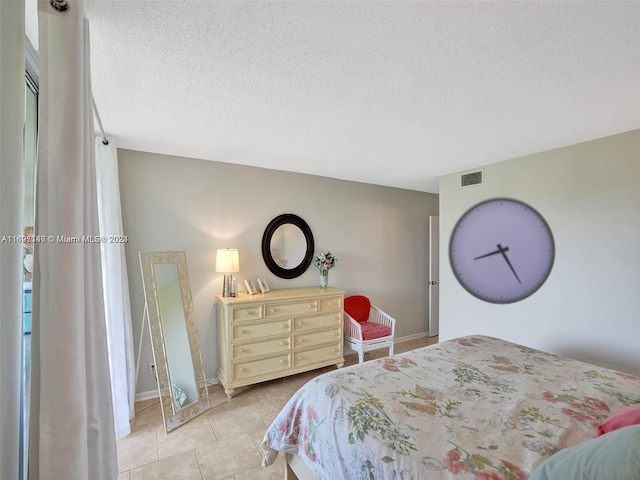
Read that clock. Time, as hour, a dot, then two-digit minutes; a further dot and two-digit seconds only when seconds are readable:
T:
8.25
